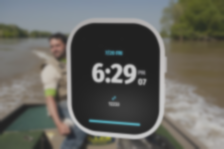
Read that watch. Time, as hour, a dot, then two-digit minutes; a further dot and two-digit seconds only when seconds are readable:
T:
6.29
